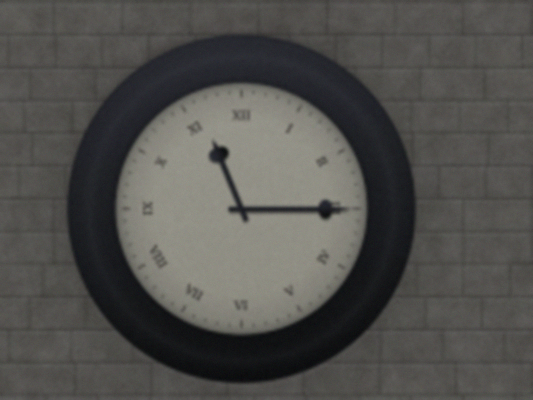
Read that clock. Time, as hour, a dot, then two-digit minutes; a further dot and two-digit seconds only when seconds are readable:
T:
11.15
